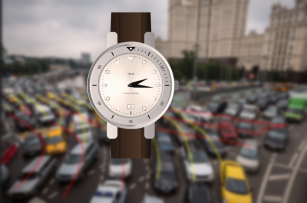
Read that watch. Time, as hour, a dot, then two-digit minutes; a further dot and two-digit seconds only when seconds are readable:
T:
2.16
